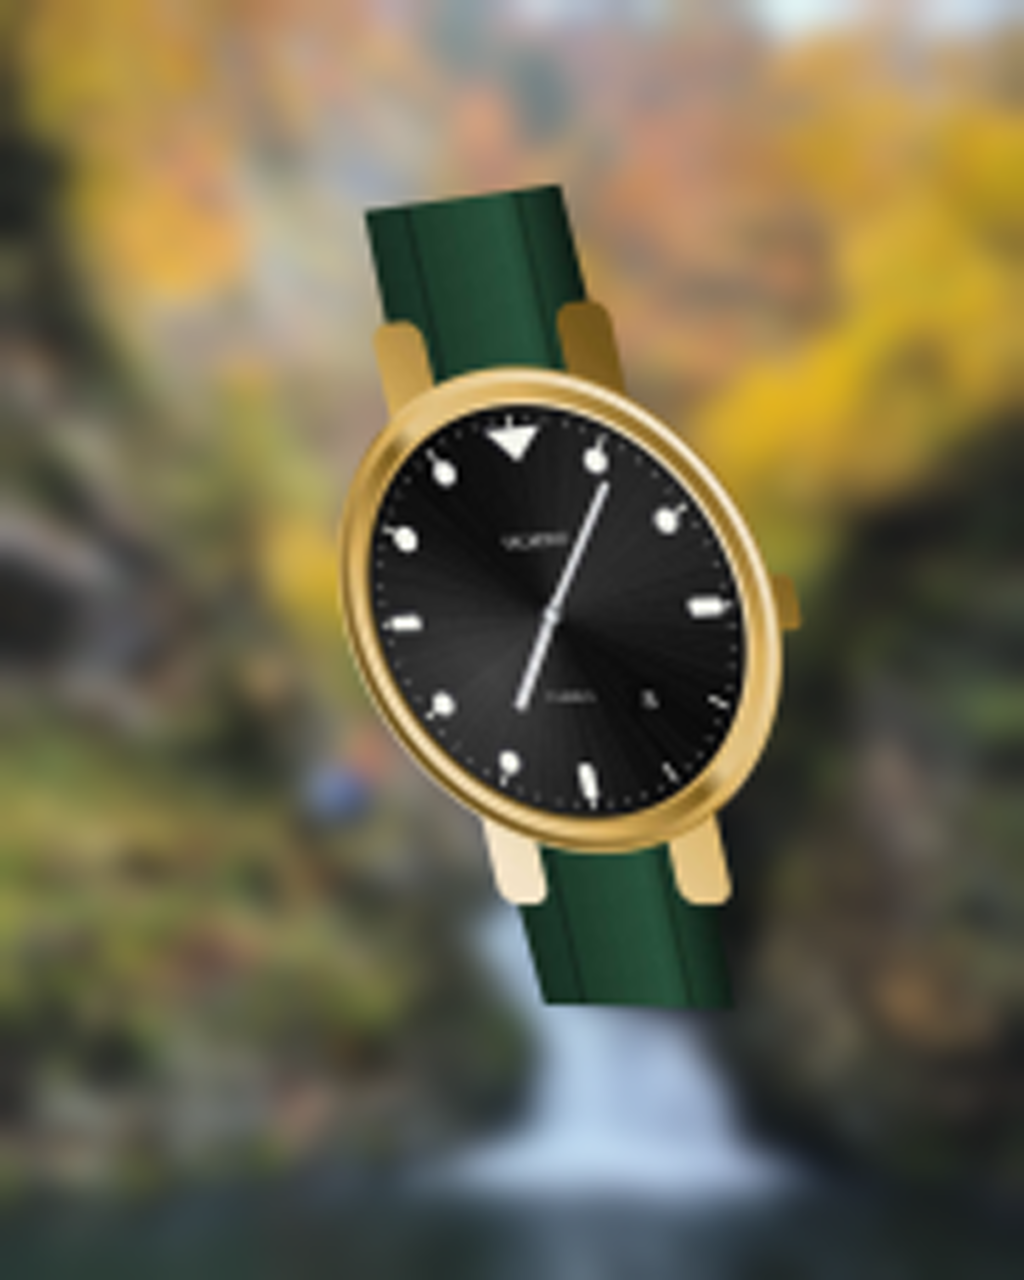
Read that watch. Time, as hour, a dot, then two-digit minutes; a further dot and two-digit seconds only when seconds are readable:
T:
7.06
